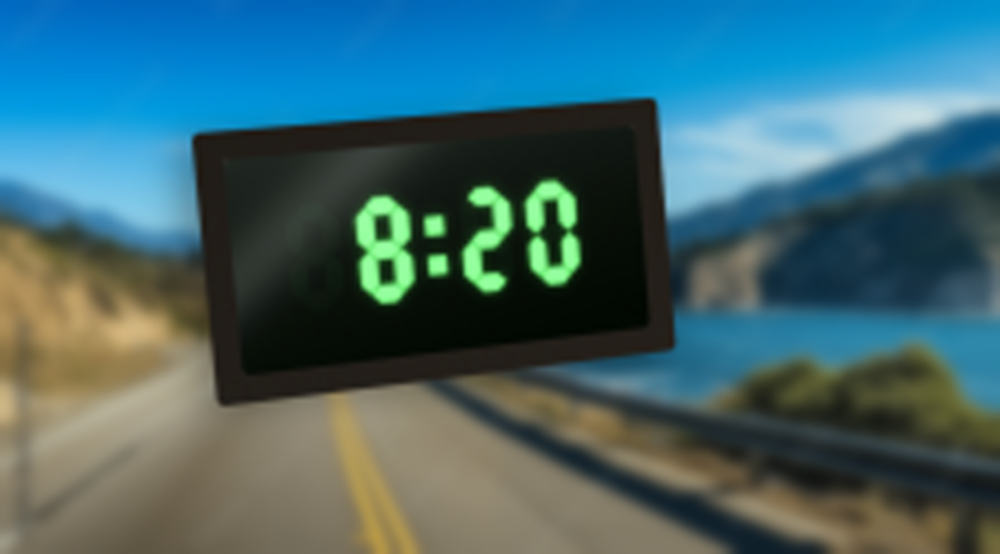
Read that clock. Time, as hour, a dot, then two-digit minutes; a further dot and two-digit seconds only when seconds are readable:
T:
8.20
